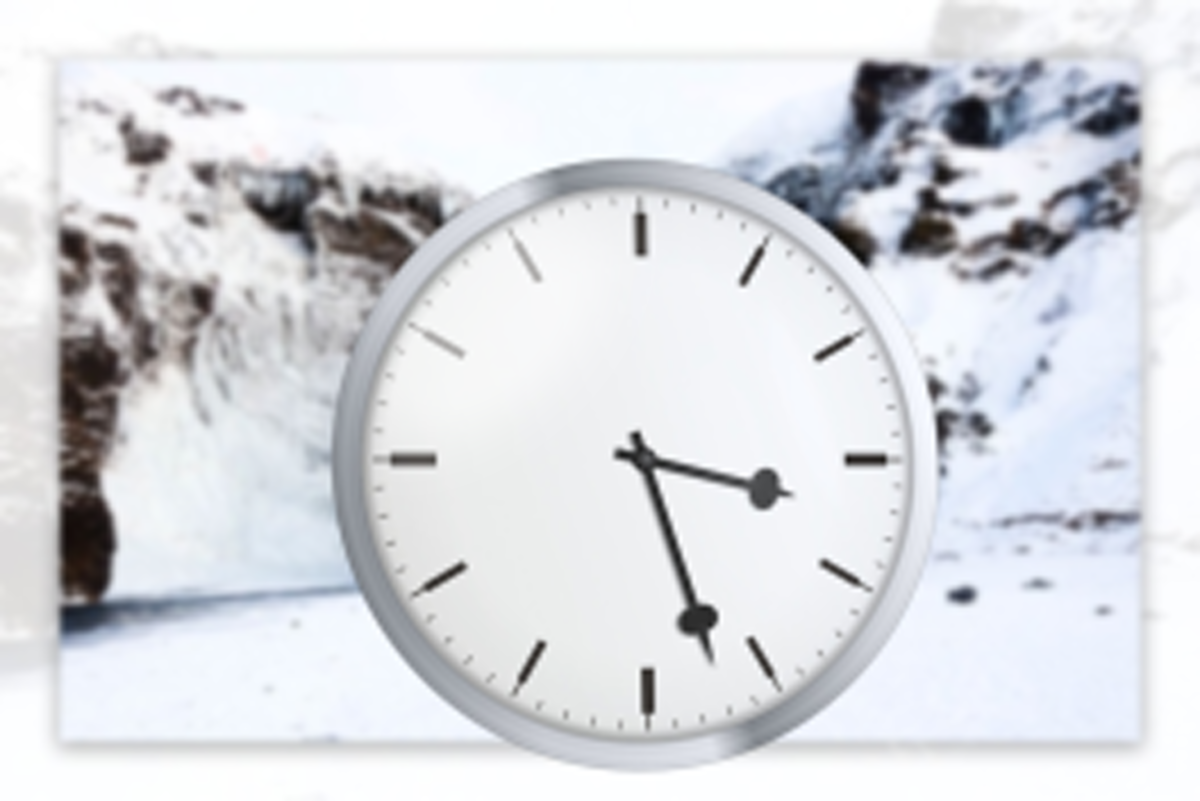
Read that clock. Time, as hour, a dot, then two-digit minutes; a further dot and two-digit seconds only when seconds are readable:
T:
3.27
